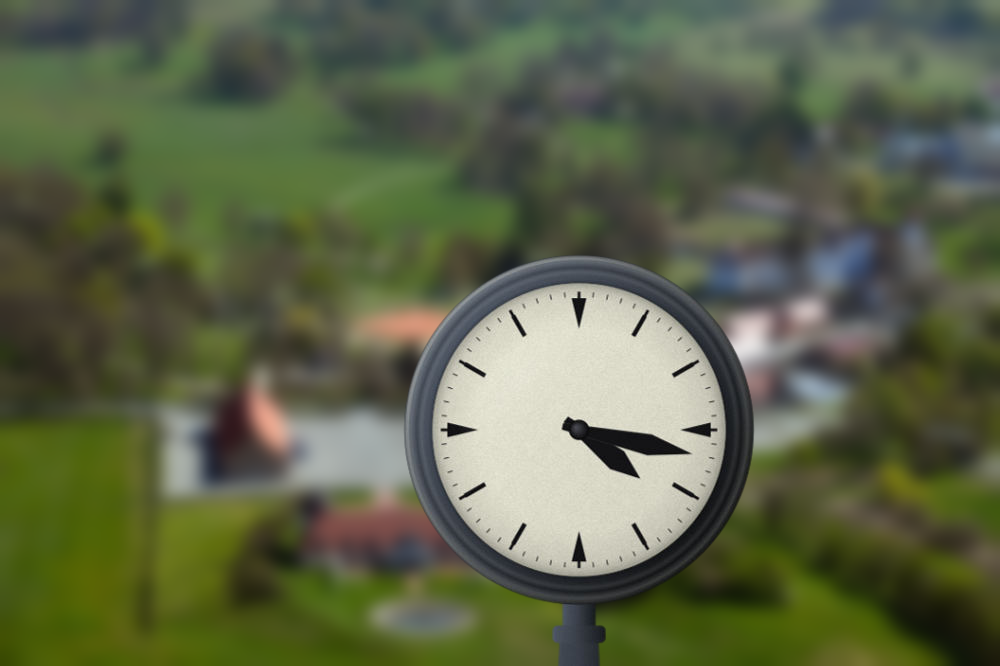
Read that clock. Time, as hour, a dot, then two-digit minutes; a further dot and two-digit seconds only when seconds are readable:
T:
4.17
